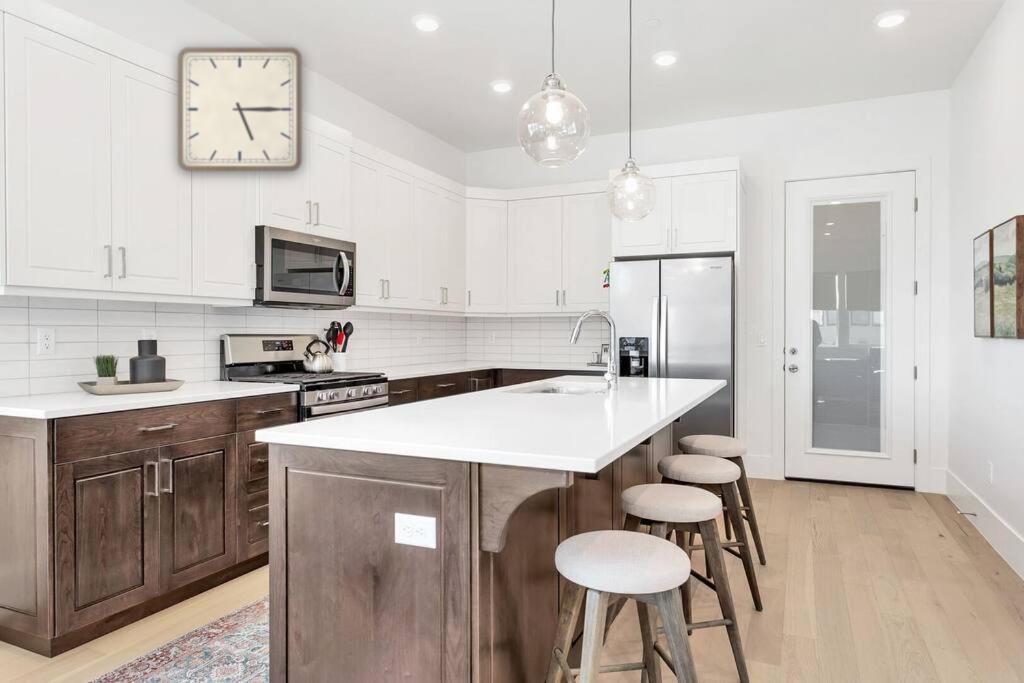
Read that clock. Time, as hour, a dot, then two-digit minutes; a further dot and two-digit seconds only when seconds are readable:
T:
5.15
